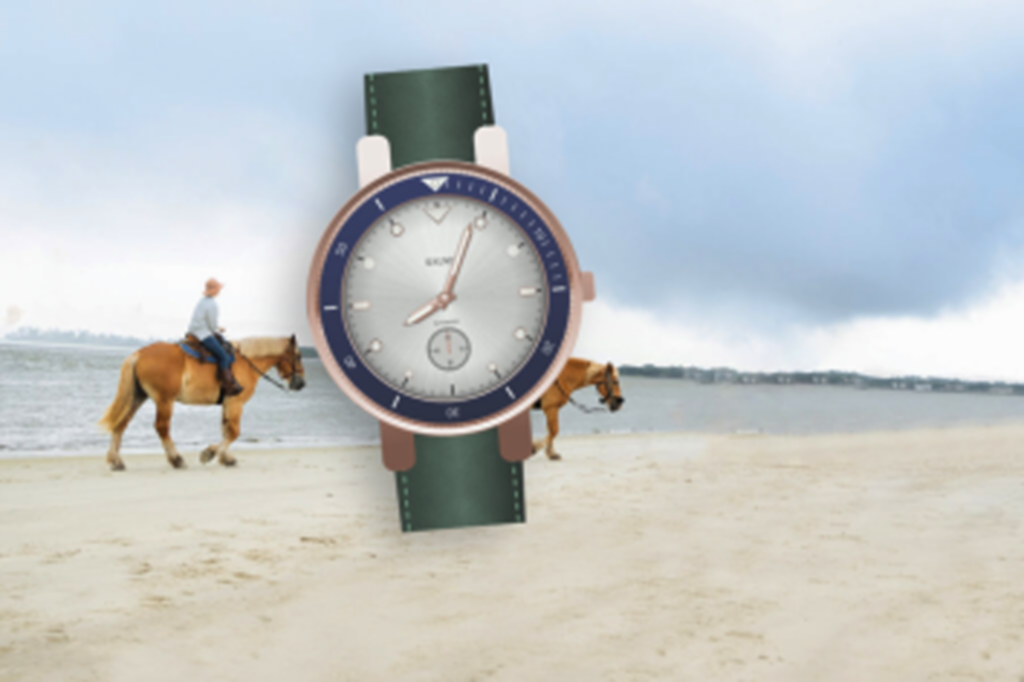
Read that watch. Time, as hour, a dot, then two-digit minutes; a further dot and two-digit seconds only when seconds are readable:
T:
8.04
